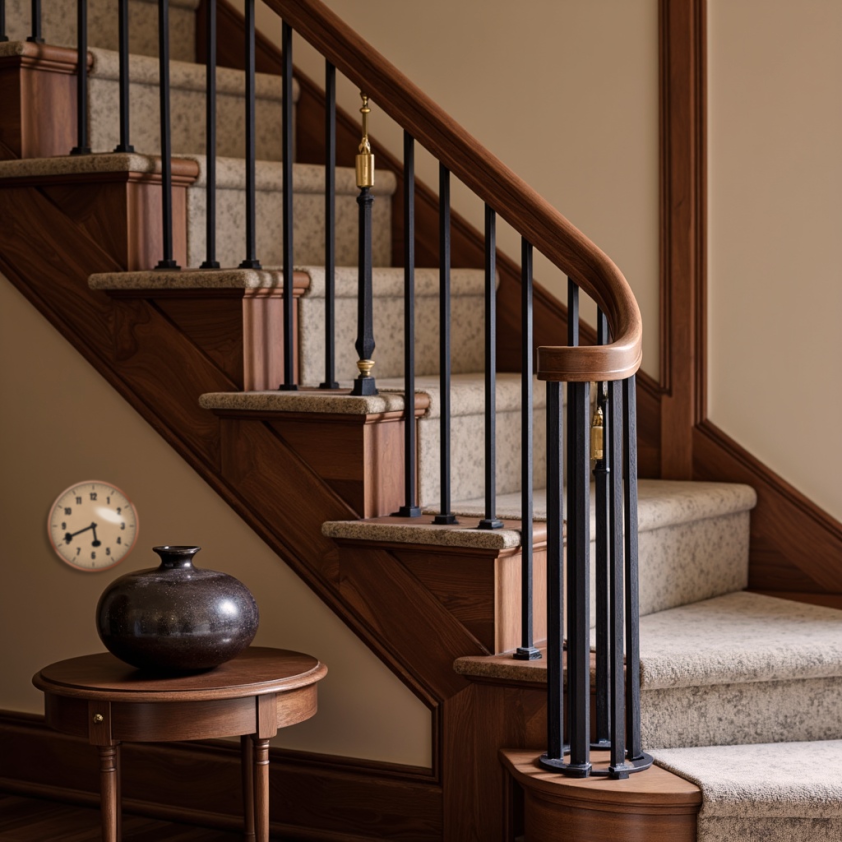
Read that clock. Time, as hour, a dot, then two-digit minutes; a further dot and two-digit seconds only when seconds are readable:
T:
5.41
